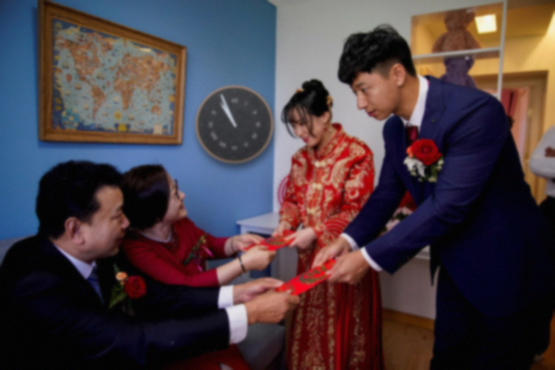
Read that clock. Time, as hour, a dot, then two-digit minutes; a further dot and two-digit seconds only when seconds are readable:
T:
10.56
